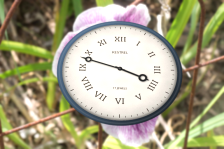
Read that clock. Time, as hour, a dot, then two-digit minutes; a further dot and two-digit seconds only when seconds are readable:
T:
3.48
